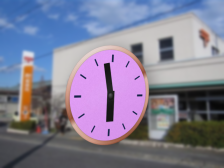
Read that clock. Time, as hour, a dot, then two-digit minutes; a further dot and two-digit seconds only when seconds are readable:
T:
5.58
